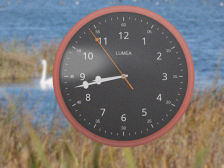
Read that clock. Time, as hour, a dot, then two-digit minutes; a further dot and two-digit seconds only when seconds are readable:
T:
8.42.54
